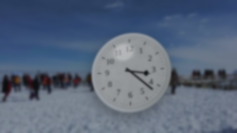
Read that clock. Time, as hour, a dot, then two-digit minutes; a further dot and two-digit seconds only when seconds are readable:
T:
3.22
